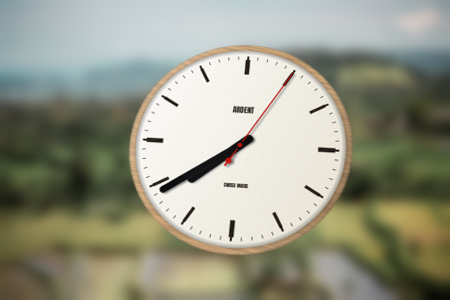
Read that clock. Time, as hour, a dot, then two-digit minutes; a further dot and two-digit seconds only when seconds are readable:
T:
7.39.05
